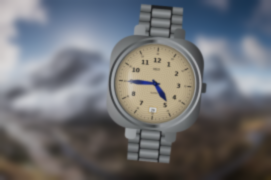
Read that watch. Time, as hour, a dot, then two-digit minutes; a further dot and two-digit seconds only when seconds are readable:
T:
4.45
